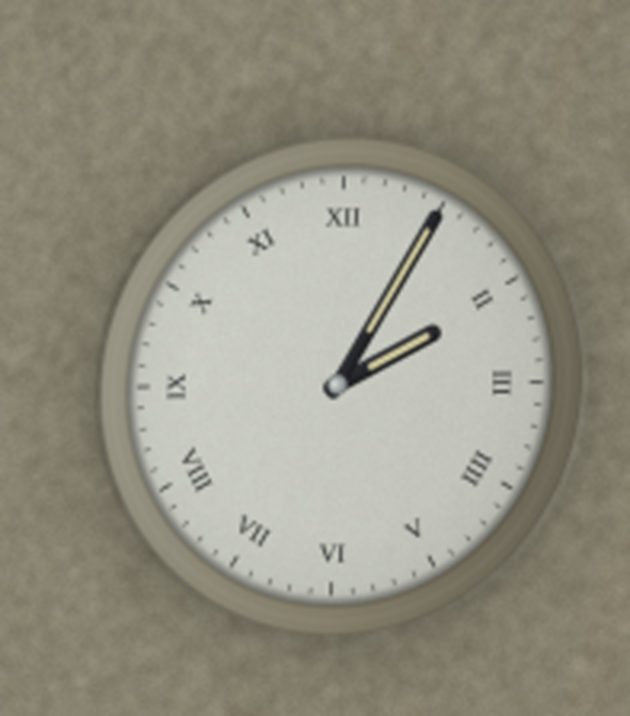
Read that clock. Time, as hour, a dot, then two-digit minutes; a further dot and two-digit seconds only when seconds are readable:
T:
2.05
